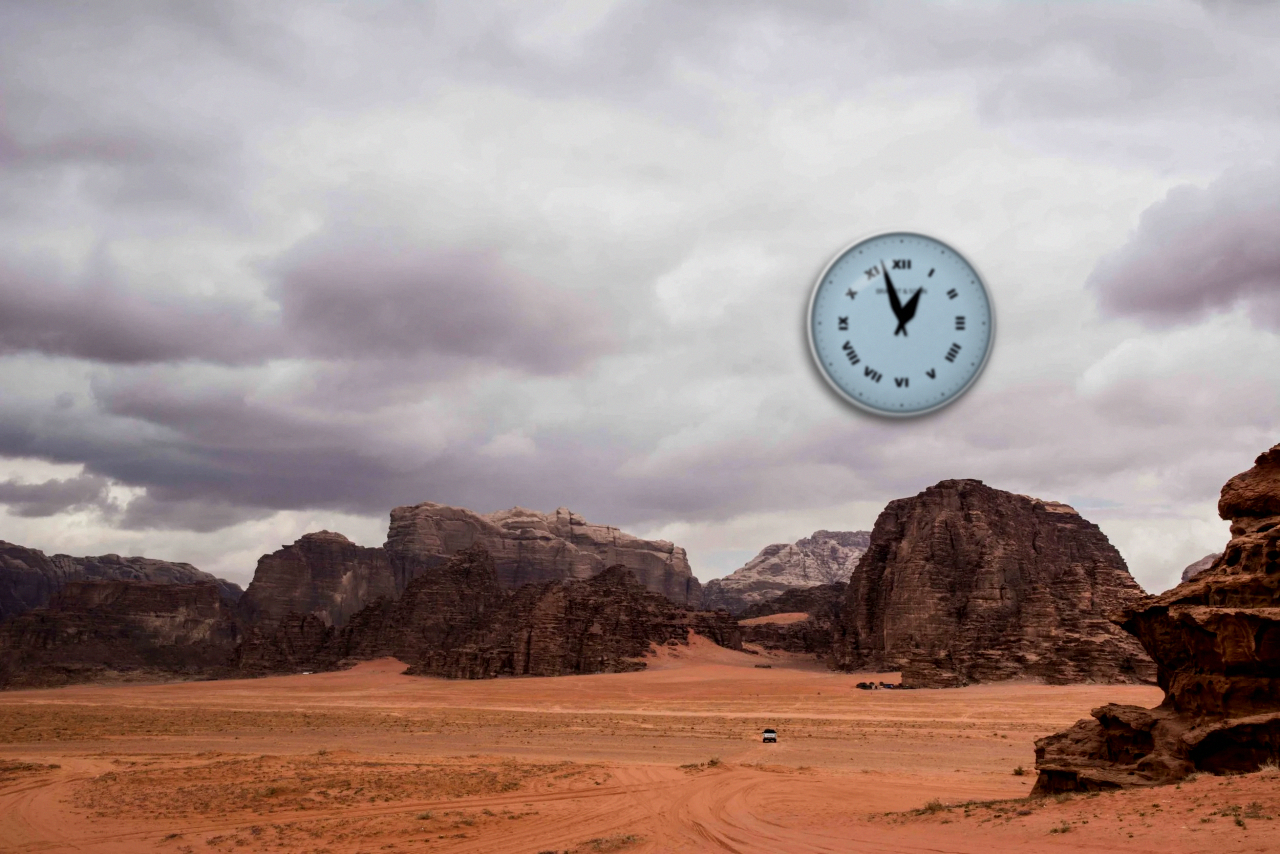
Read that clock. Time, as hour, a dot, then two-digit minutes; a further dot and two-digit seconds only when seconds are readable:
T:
12.57
